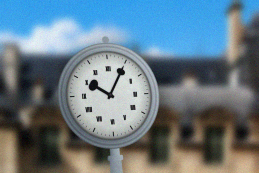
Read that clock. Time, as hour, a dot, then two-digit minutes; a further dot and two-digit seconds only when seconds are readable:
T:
10.05
